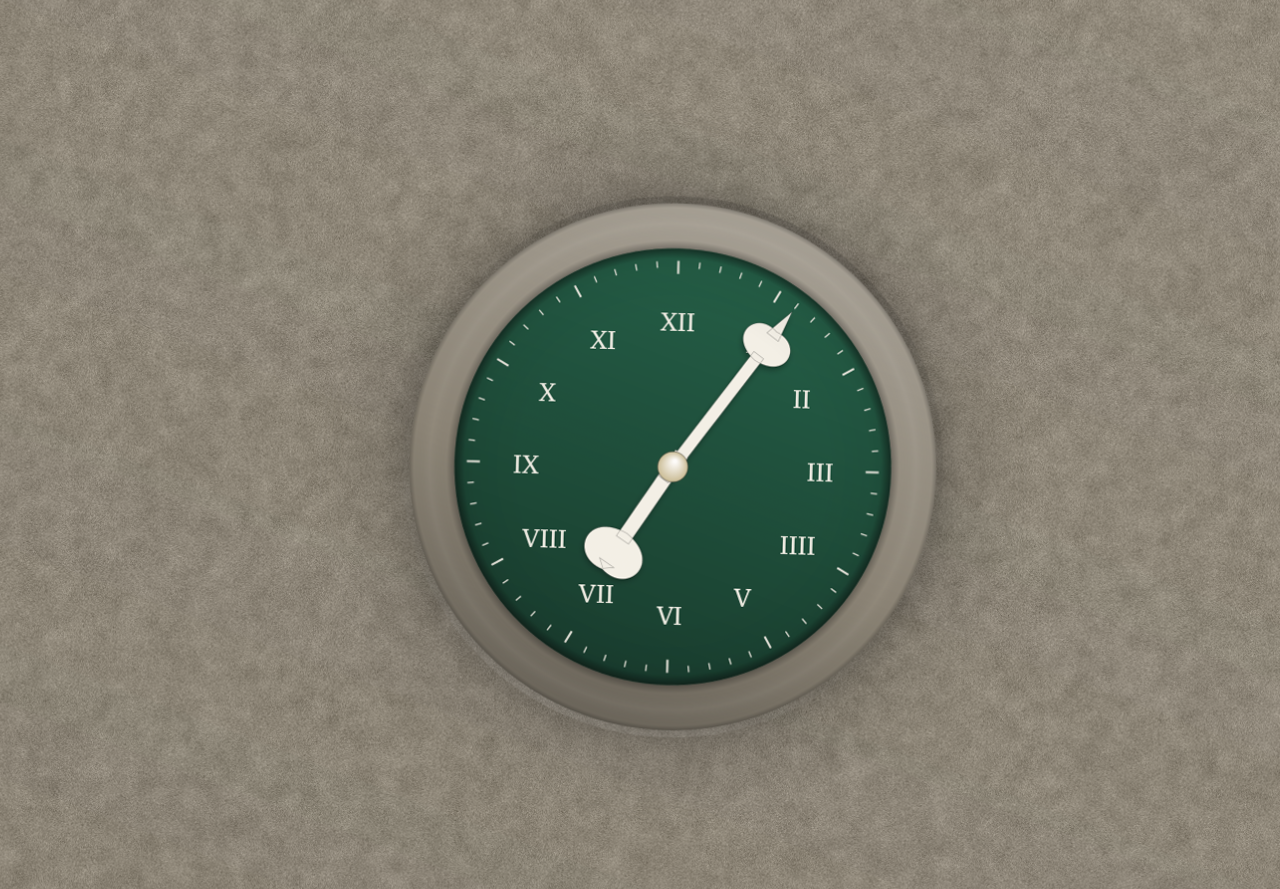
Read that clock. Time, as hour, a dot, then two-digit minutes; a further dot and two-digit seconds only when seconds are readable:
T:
7.06
